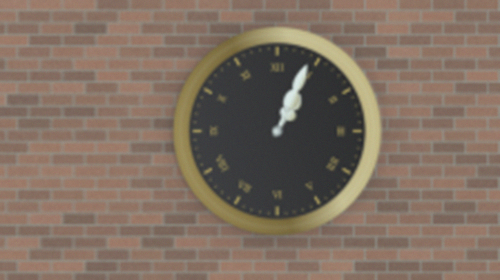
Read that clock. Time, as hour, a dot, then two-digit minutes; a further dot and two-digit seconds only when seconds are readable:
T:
1.04
